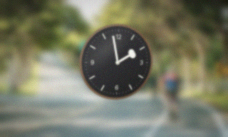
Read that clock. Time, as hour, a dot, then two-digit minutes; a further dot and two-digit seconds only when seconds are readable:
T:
1.58
